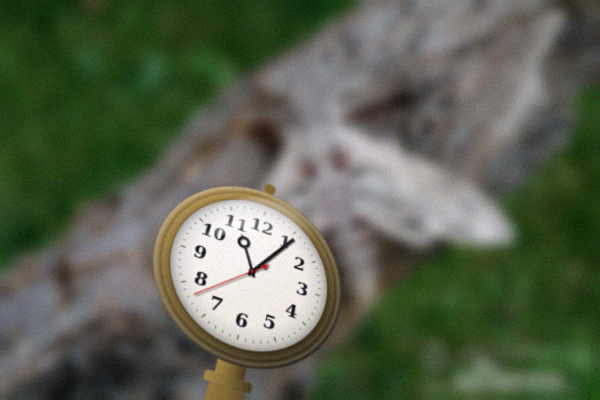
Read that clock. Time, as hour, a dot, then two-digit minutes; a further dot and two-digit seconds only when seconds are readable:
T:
11.05.38
